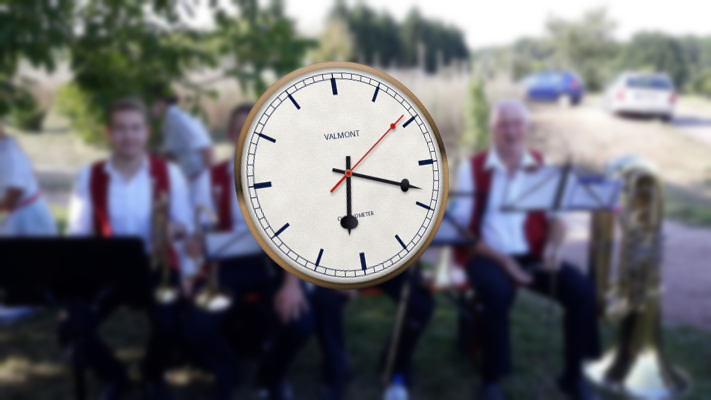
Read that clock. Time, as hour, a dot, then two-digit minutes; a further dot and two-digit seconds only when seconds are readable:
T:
6.18.09
